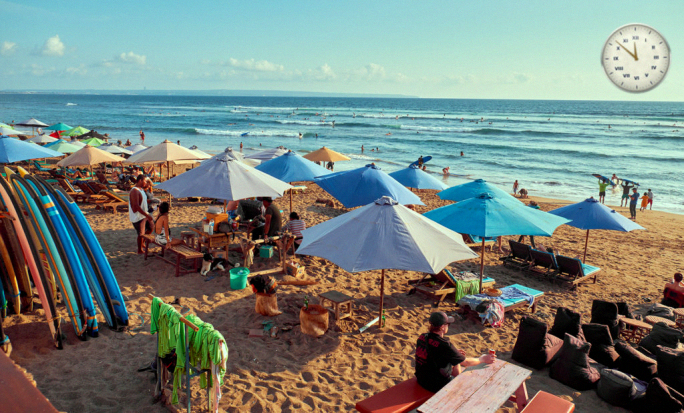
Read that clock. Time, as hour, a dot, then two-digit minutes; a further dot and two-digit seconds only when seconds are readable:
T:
11.52
